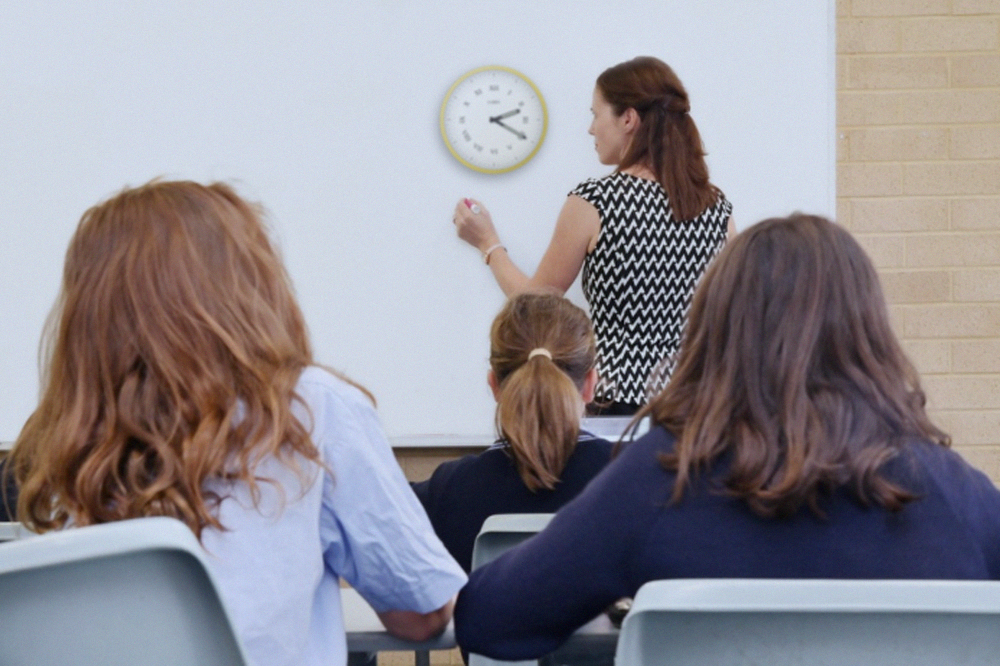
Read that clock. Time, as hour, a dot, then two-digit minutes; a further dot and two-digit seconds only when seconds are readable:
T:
2.20
